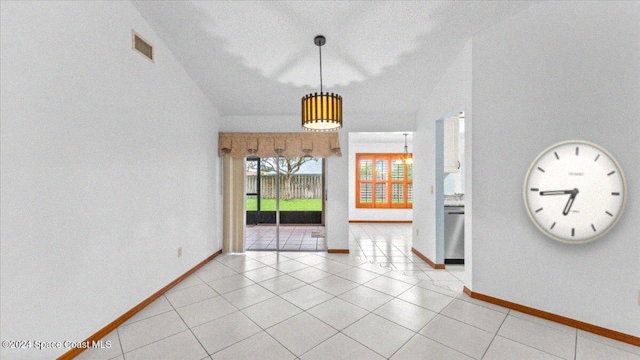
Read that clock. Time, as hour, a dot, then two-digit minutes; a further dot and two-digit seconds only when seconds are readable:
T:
6.44
